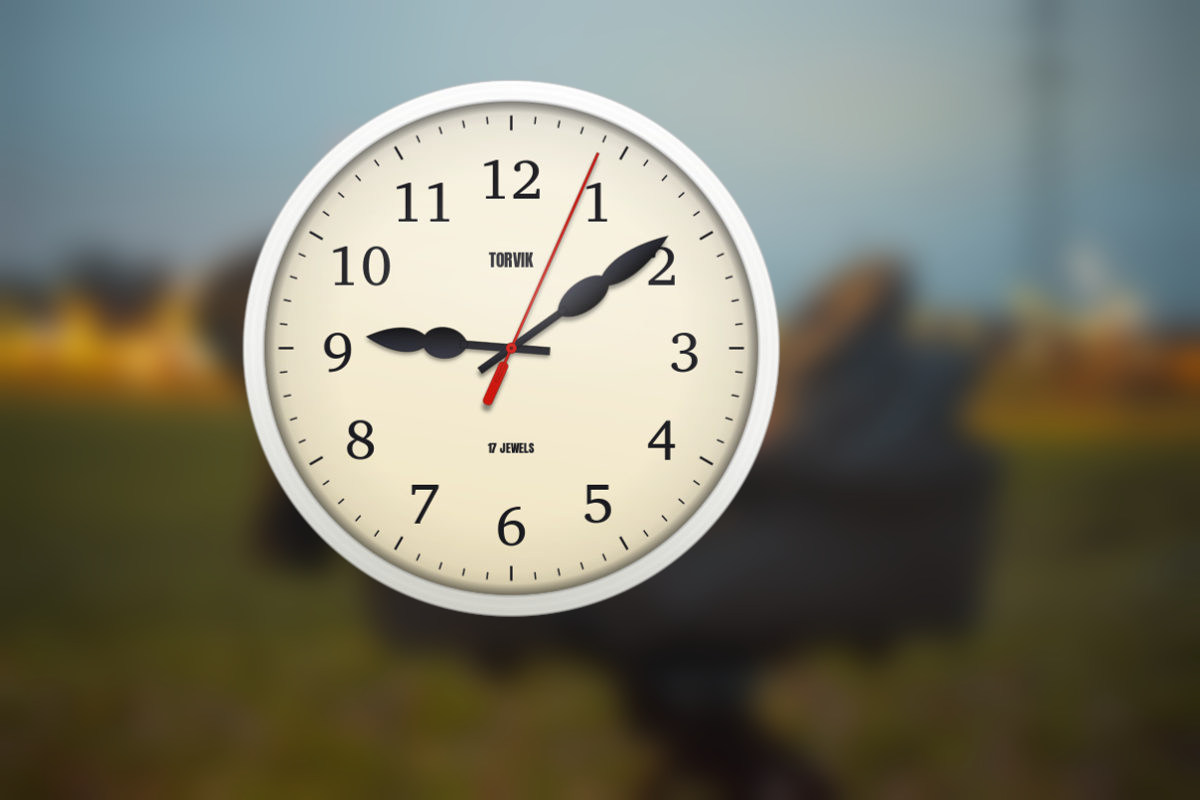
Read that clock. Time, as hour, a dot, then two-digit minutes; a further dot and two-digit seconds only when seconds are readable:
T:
9.09.04
